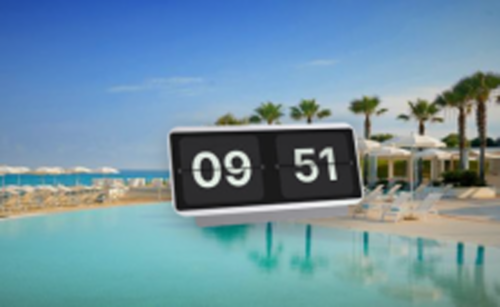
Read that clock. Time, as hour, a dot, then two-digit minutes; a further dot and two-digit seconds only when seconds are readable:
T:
9.51
